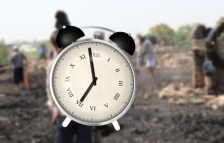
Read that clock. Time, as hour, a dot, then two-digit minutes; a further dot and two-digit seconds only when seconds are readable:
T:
6.58
